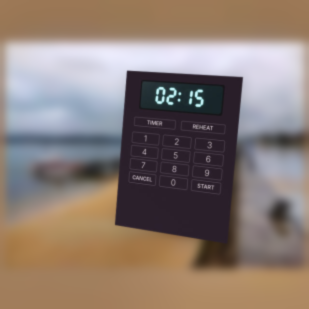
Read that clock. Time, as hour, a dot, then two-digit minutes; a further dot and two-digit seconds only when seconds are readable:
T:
2.15
